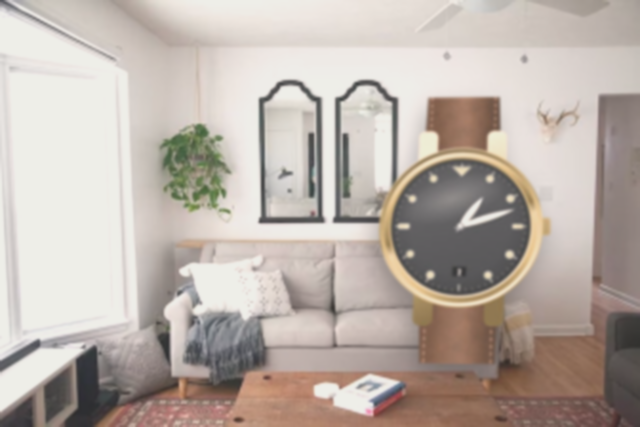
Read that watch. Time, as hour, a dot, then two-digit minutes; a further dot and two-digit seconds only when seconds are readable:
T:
1.12
